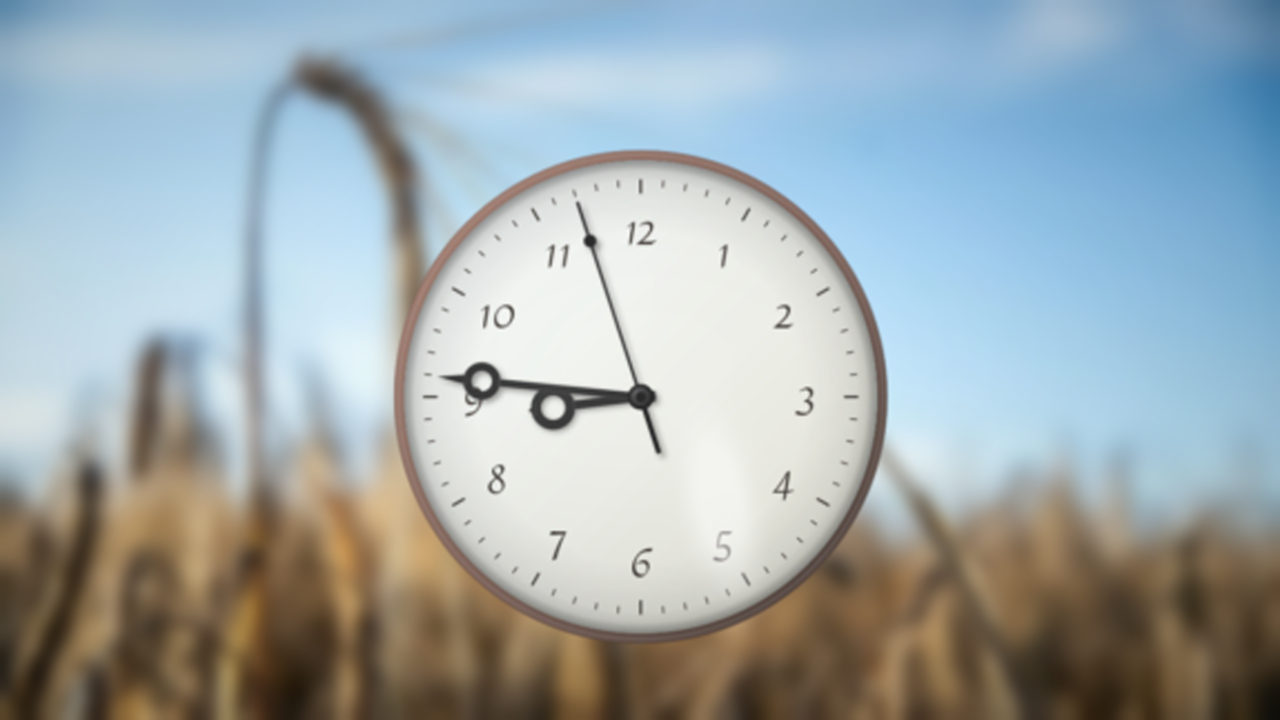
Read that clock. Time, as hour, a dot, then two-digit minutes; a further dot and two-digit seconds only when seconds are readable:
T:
8.45.57
